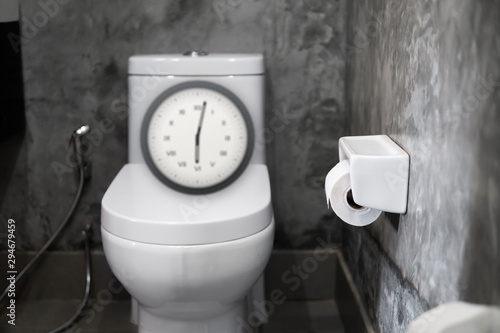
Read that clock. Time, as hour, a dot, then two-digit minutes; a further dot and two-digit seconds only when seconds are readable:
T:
6.02
